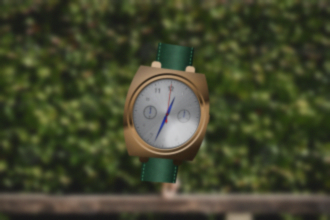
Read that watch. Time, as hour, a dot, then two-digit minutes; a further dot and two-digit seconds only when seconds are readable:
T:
12.33
